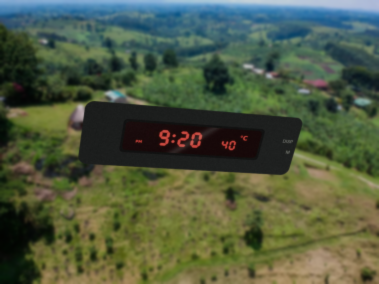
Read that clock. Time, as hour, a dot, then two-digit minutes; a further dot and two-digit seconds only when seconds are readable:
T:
9.20
